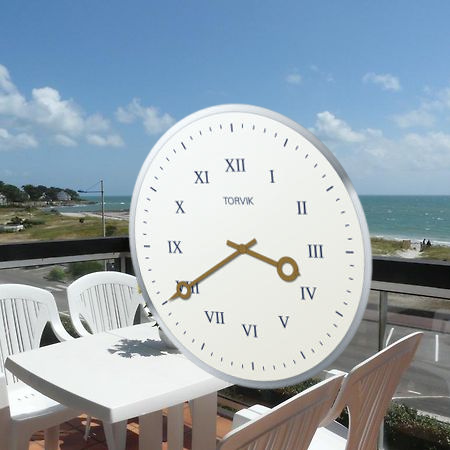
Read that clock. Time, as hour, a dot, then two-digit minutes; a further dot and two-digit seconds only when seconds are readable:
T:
3.40
